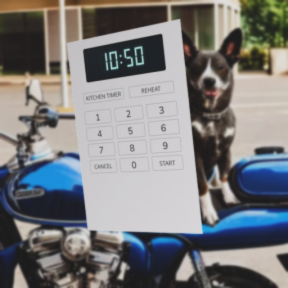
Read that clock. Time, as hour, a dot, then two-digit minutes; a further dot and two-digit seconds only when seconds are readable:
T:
10.50
